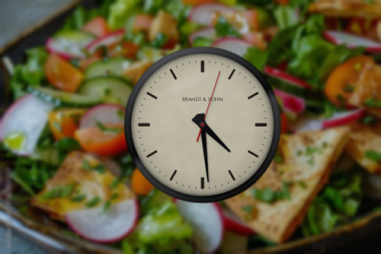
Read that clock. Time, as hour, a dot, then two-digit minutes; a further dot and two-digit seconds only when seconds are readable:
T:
4.29.03
